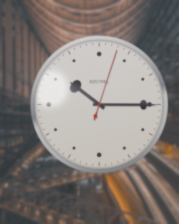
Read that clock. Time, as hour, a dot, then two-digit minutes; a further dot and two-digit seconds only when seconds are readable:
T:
10.15.03
